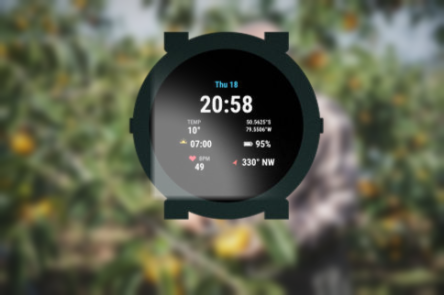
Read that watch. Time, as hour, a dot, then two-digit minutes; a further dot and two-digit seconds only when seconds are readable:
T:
20.58
